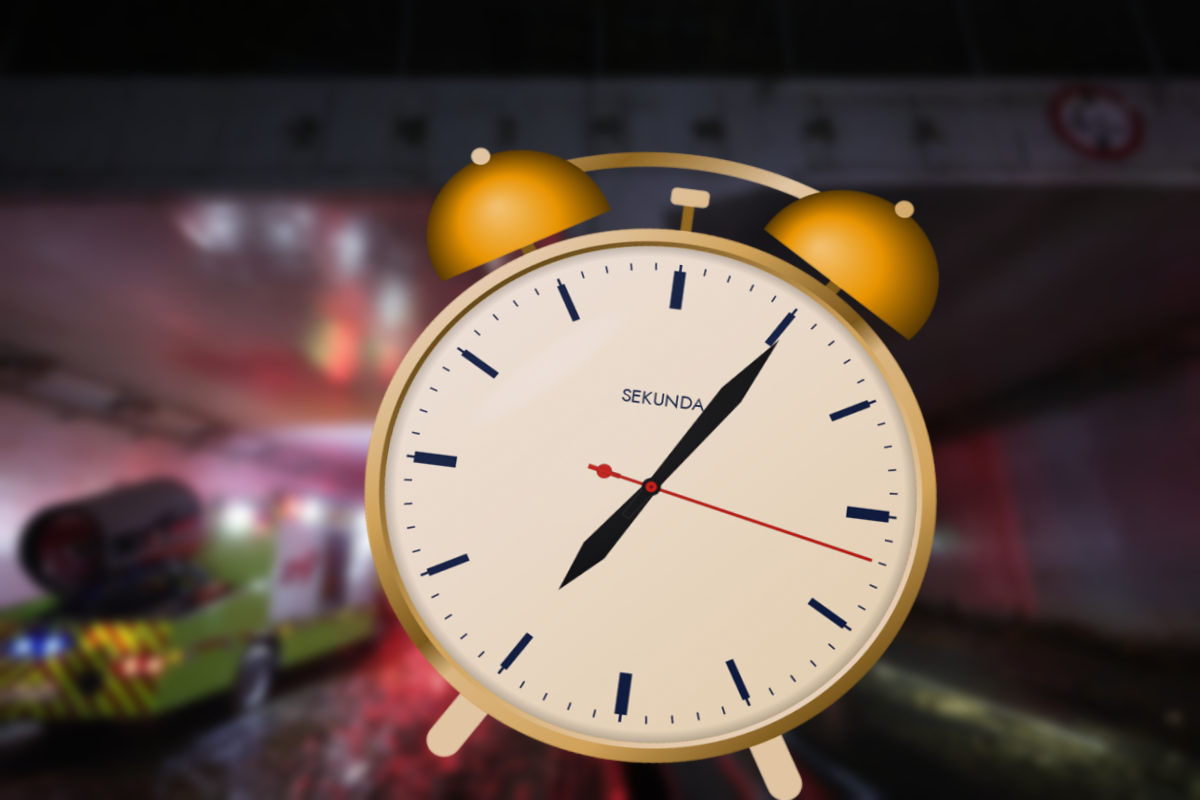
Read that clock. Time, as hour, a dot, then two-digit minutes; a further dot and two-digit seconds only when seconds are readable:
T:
7.05.17
